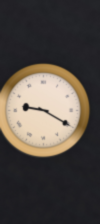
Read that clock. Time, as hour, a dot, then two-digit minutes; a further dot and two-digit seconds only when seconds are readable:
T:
9.20
